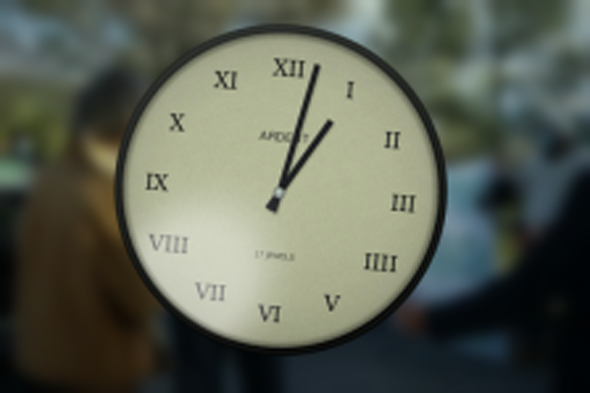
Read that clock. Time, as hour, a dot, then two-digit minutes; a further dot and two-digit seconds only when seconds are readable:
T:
1.02
